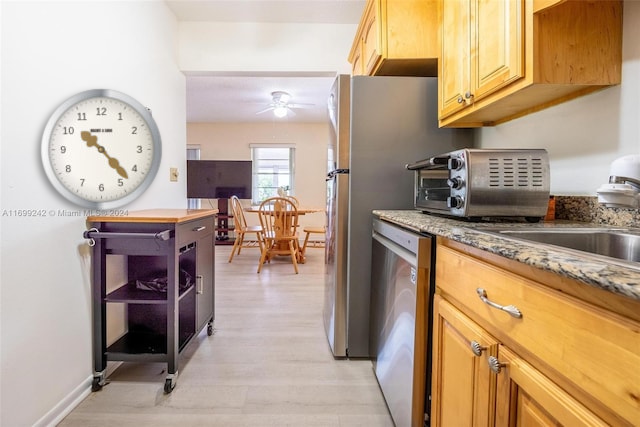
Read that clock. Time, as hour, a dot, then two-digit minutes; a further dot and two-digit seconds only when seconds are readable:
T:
10.23
